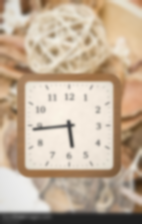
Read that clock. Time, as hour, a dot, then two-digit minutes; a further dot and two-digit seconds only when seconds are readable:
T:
5.44
